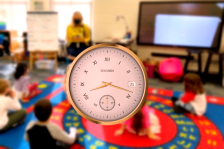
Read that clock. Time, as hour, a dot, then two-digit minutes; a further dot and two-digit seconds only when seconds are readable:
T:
8.18
